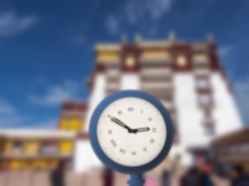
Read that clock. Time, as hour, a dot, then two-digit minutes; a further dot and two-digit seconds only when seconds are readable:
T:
2.51
